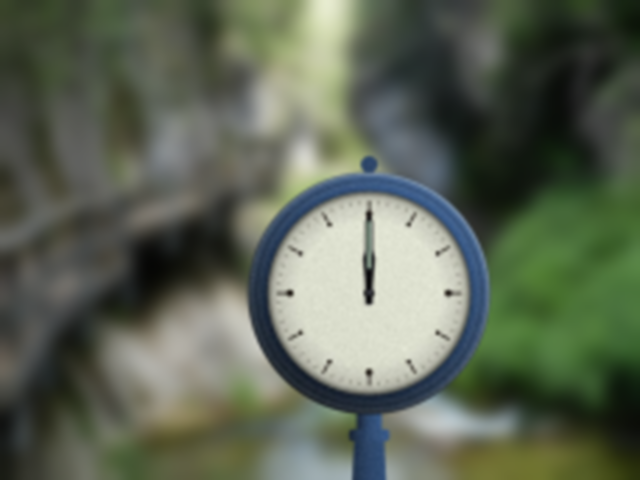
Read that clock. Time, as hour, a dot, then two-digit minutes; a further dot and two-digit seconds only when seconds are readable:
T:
12.00
